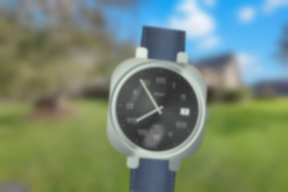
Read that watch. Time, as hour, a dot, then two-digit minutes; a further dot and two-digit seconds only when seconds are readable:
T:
7.54
